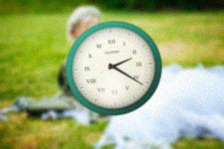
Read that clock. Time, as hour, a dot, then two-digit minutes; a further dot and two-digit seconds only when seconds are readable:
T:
2.21
